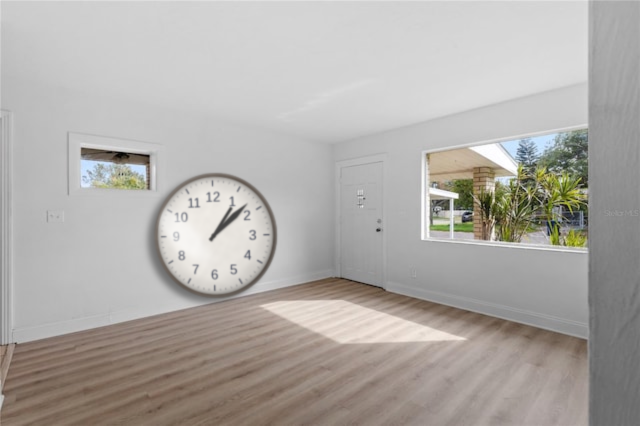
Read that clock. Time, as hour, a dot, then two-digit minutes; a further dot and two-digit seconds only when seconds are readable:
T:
1.08
